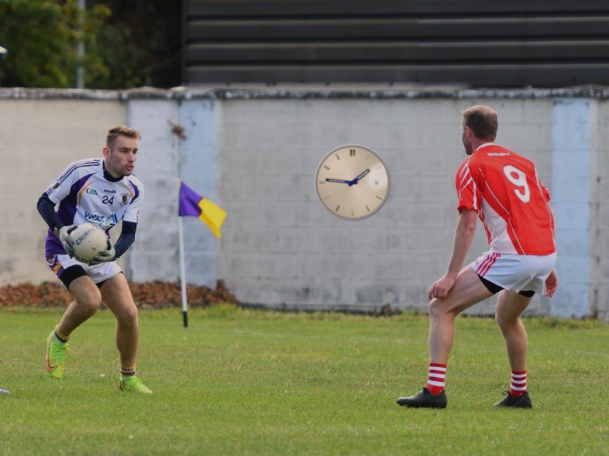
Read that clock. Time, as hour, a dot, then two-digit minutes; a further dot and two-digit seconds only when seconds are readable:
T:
1.46
